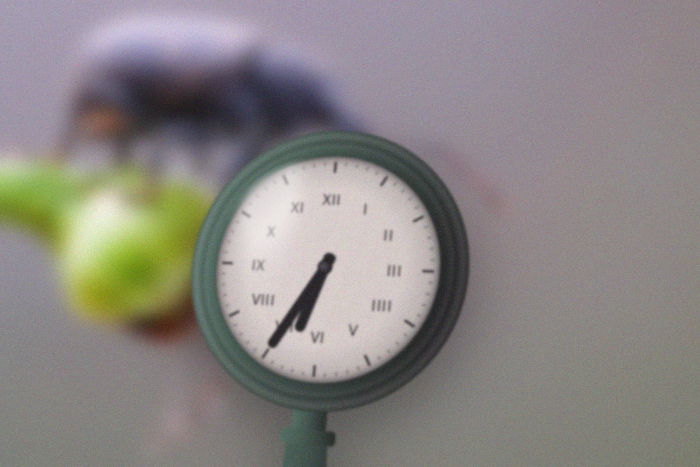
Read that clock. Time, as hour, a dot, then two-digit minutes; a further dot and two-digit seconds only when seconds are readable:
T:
6.35
